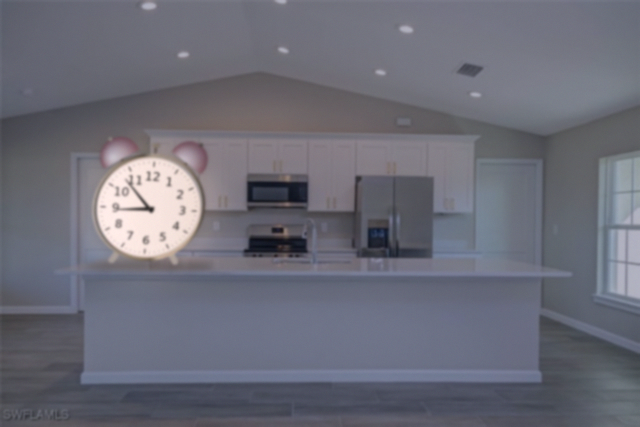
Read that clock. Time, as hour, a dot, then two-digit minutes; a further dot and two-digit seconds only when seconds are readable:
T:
8.53
